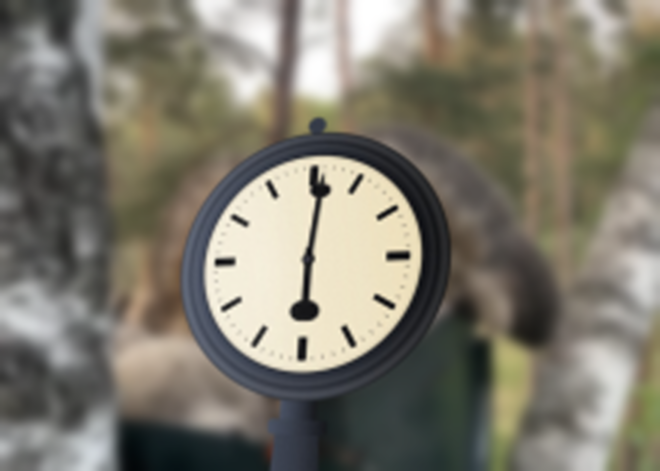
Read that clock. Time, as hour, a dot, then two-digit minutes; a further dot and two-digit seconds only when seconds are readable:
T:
6.01
